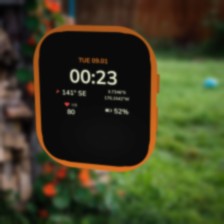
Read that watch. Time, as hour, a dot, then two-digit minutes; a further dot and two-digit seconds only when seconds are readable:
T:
0.23
